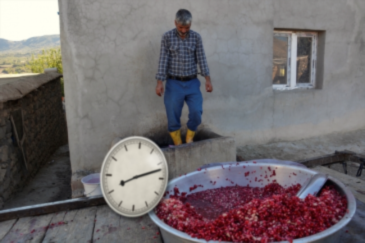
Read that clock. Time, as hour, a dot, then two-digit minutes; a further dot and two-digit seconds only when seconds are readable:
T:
8.12
